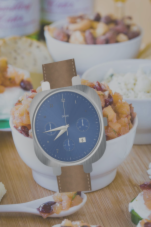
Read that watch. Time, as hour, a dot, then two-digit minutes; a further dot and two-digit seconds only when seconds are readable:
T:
7.44
